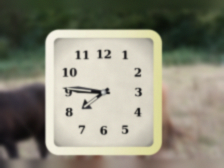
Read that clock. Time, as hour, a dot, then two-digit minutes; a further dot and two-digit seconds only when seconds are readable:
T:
7.46
